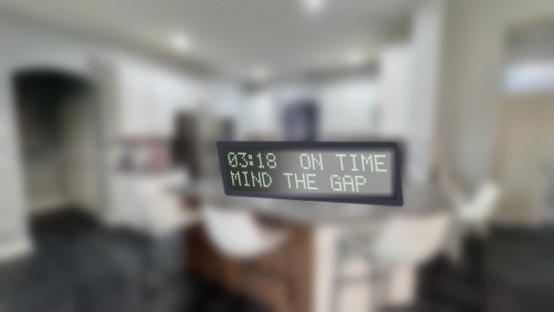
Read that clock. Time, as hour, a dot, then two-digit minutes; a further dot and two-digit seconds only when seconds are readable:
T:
3.18
